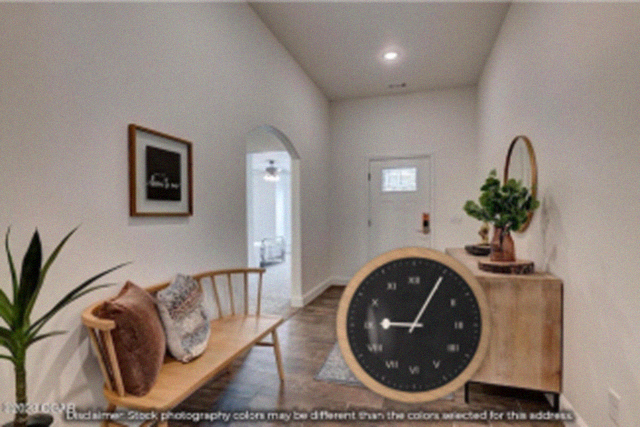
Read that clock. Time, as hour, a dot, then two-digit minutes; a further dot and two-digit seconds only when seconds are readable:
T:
9.05
